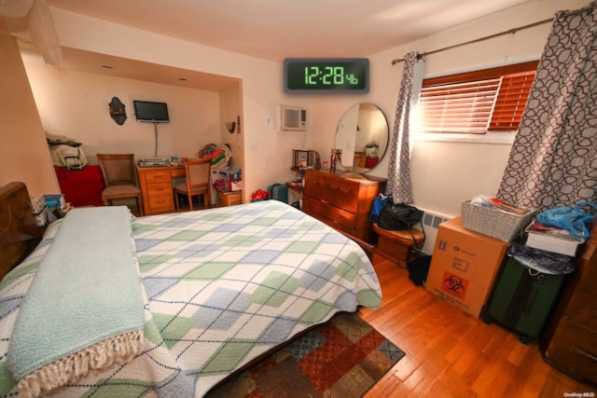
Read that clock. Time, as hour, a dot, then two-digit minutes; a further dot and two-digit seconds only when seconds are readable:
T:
12.28.46
